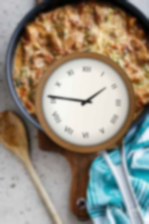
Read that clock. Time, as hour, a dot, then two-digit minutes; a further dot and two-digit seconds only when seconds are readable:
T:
1.46
